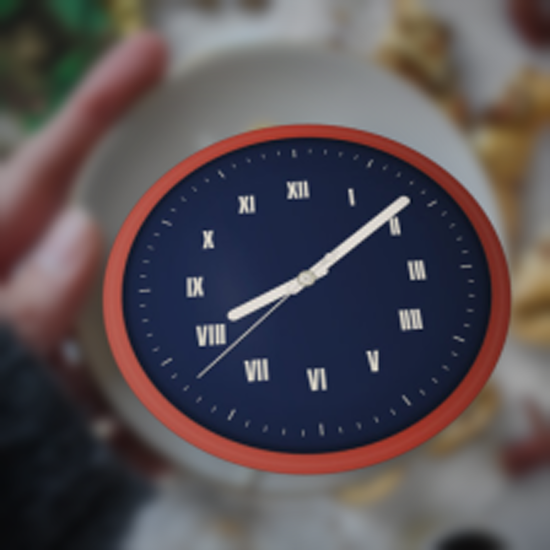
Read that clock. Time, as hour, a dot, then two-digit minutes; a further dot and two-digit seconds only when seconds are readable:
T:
8.08.38
